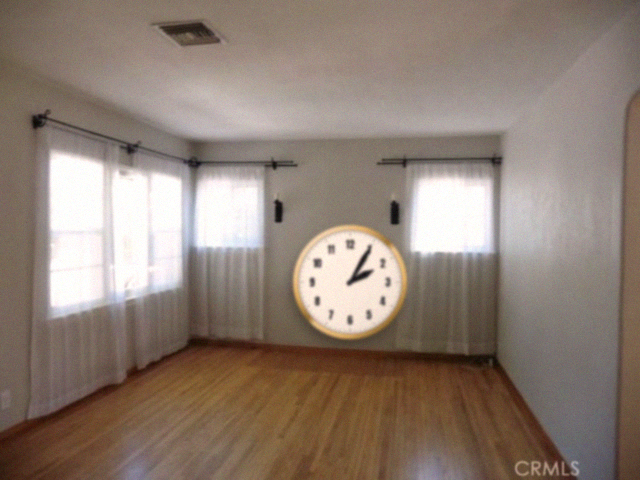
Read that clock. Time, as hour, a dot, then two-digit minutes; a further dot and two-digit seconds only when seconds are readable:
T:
2.05
